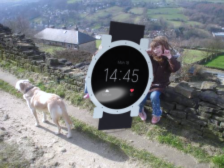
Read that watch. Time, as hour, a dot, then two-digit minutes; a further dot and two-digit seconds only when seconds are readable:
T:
14.45
